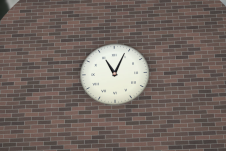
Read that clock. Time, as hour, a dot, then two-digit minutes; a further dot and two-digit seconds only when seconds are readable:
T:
11.04
